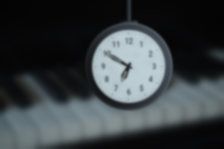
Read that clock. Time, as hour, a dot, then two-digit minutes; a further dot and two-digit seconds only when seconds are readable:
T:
6.50
